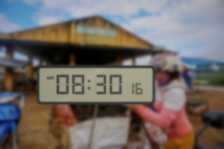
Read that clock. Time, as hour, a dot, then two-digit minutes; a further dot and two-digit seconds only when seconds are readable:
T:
8.30.16
